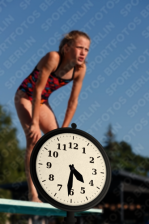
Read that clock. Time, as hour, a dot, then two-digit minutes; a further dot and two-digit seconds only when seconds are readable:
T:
4.31
